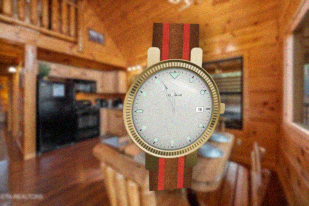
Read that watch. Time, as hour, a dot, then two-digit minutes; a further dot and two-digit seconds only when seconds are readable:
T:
11.56
